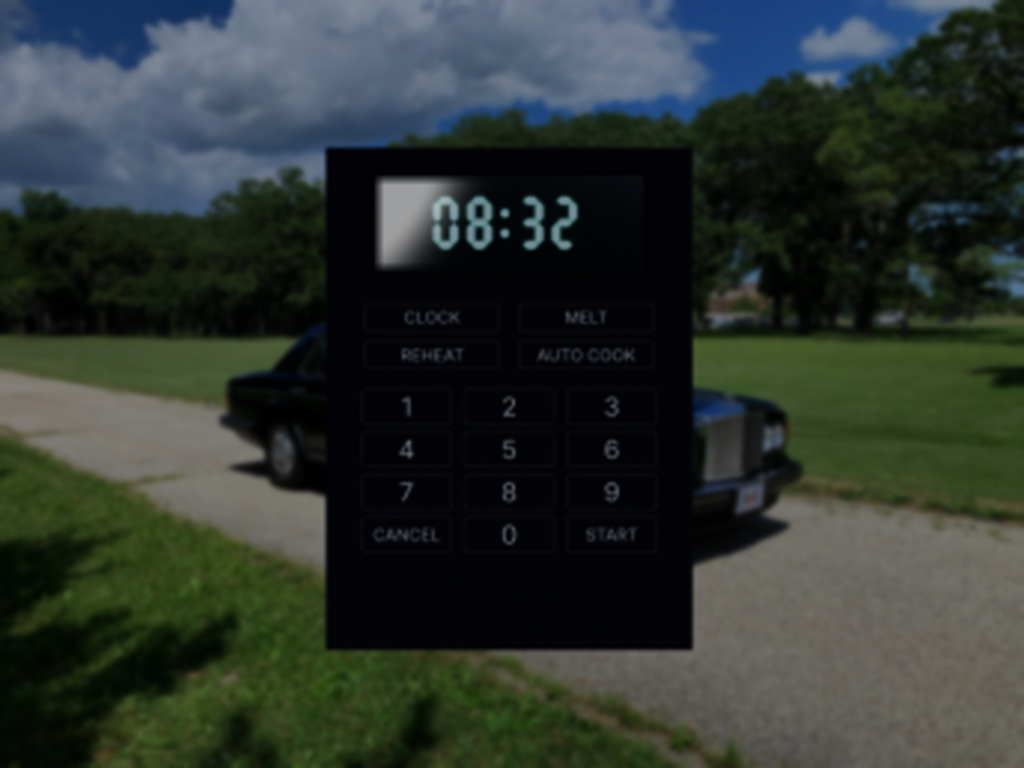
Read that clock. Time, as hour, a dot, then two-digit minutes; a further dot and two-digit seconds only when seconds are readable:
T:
8.32
